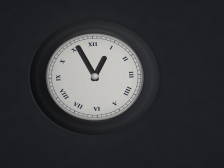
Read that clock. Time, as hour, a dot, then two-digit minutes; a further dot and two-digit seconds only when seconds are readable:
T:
12.56
